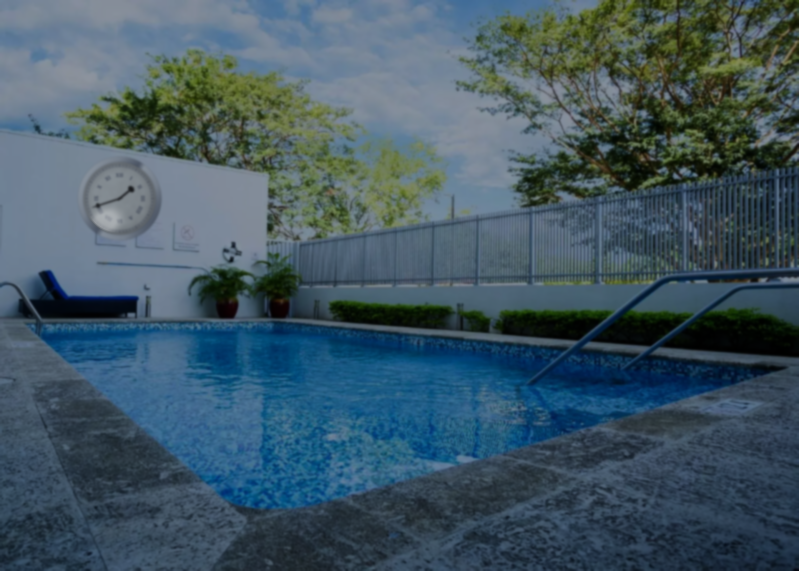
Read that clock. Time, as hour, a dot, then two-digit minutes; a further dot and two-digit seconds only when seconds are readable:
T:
1.42
